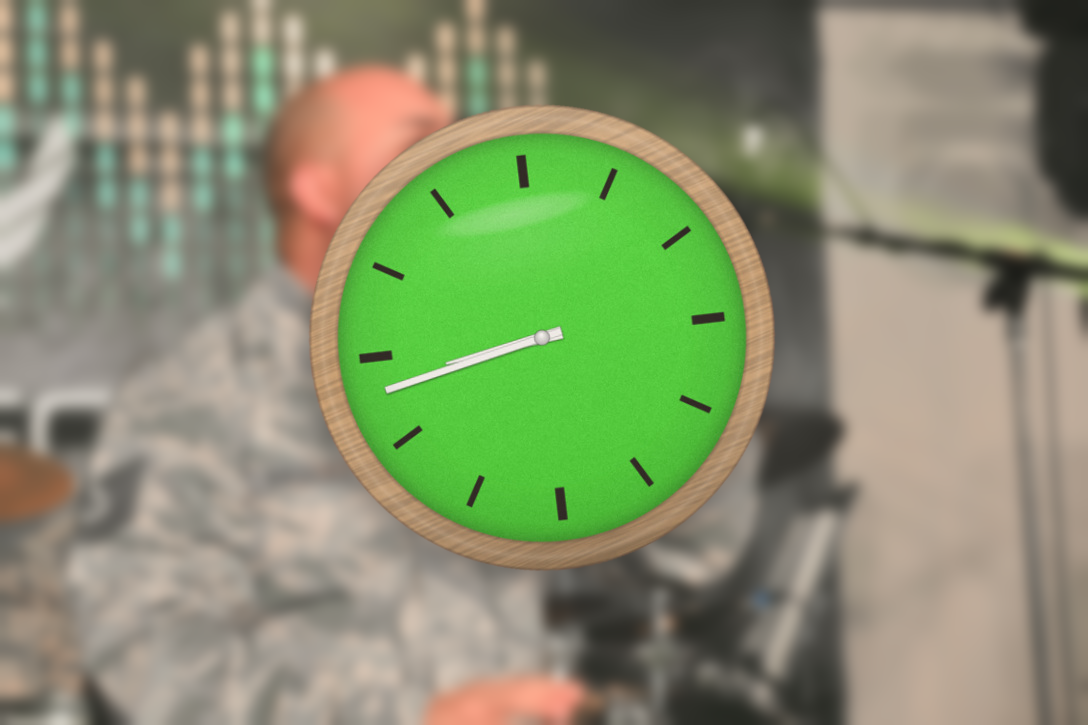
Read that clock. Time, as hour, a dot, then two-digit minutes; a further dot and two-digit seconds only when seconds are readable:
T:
8.43
